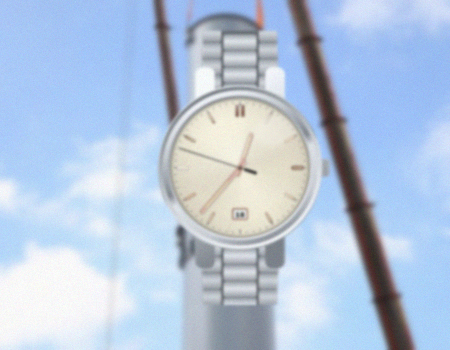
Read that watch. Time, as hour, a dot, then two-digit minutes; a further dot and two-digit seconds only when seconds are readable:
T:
12.36.48
